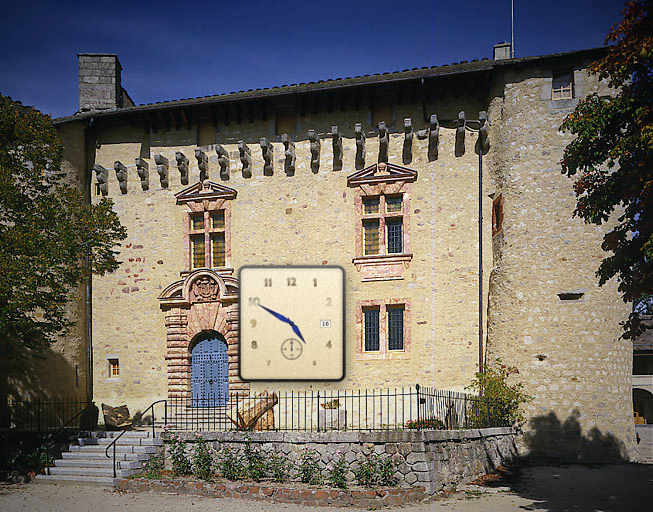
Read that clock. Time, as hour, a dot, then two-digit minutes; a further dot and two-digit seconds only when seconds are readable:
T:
4.50
